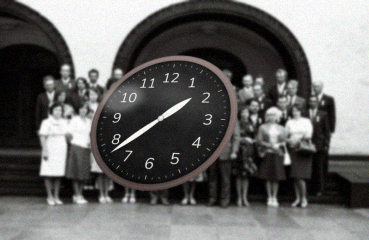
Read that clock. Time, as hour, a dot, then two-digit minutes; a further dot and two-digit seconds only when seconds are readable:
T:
1.38
